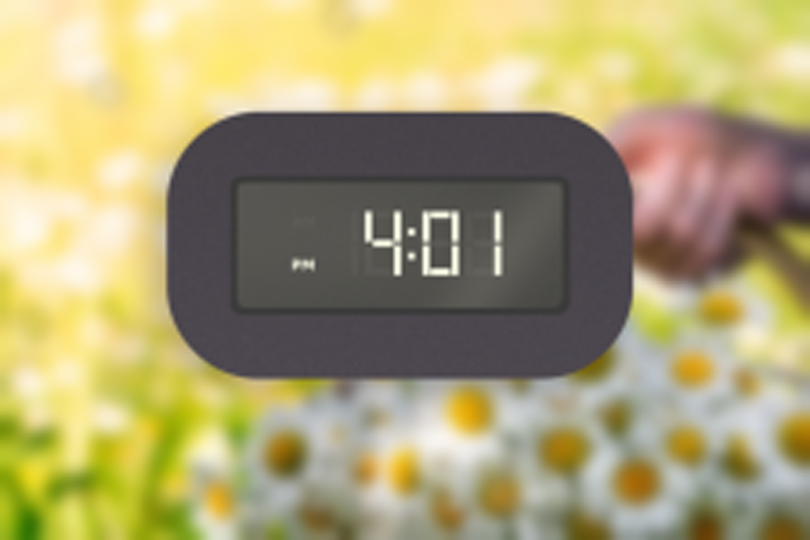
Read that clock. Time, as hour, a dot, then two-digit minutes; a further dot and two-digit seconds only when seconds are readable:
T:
4.01
